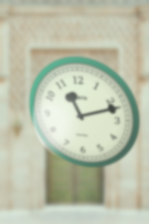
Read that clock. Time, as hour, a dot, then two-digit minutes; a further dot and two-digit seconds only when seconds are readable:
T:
11.12
